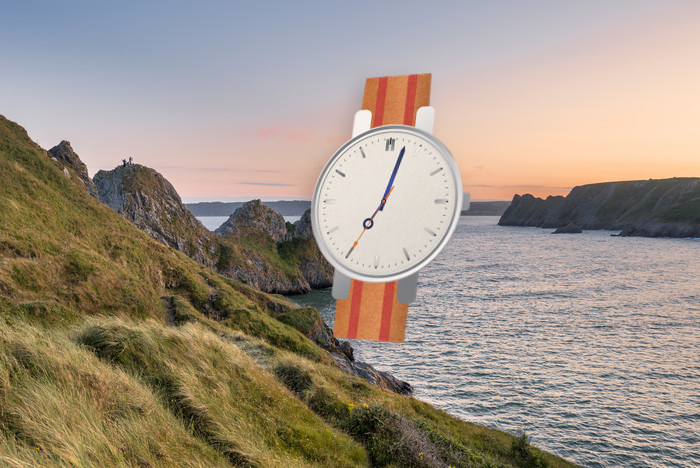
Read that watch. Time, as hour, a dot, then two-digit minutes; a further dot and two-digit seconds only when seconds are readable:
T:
7.02.35
